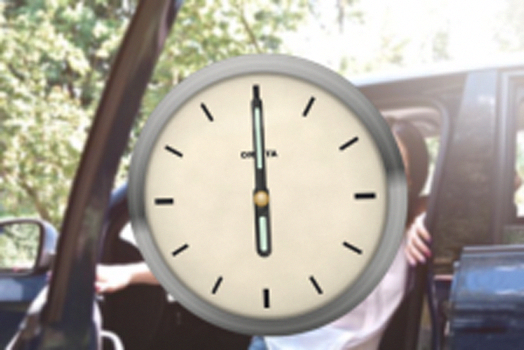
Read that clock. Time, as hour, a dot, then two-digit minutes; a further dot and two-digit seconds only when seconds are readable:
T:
6.00
